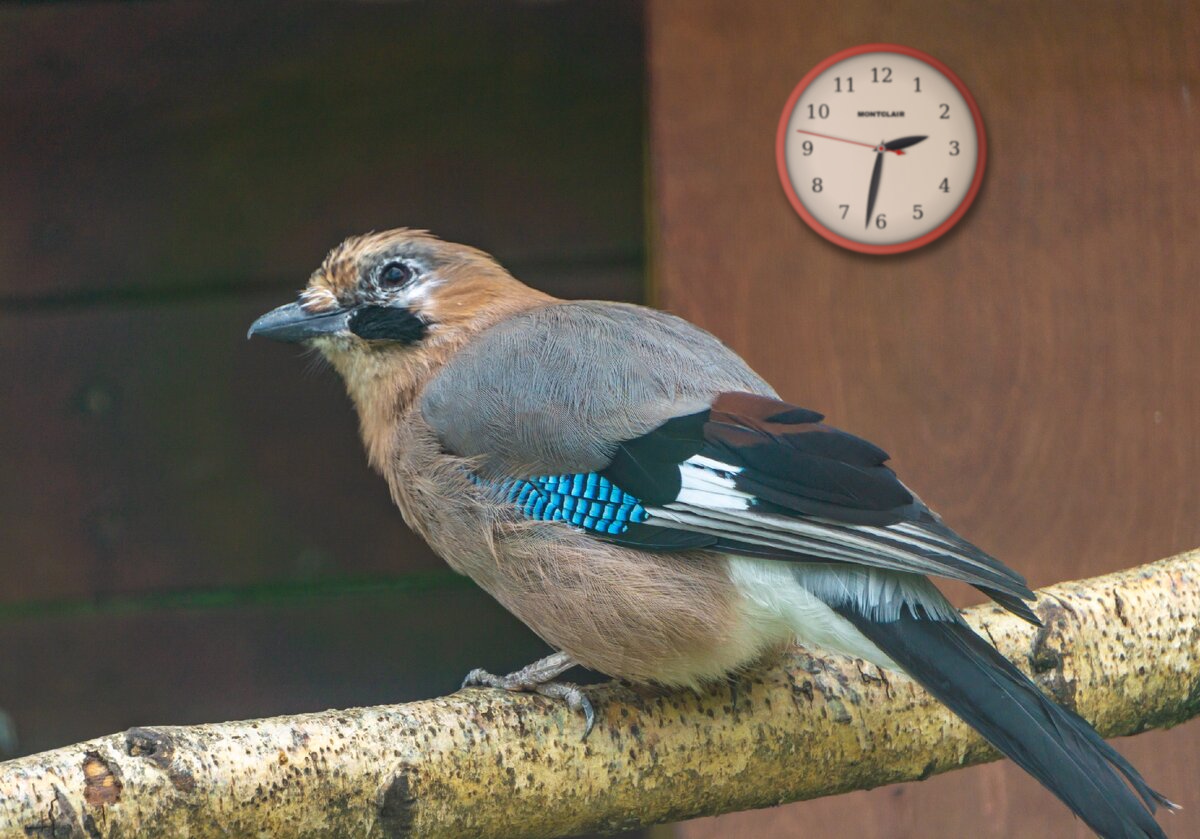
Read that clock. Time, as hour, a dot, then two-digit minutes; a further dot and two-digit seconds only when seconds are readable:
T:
2.31.47
